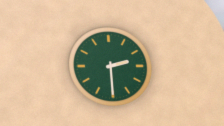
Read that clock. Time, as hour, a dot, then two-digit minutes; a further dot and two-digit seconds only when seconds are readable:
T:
2.30
